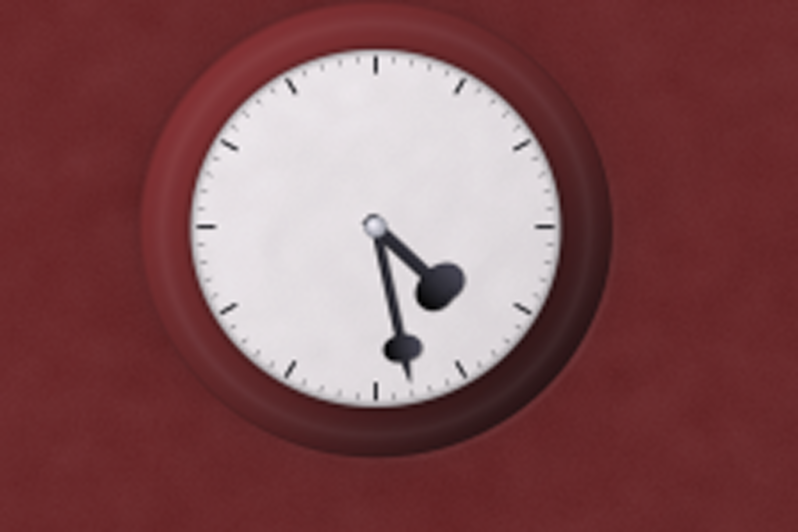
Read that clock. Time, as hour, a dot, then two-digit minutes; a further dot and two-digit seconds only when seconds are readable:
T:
4.28
